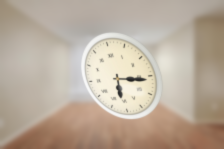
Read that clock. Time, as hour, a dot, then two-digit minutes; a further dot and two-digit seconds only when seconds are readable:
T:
6.16
